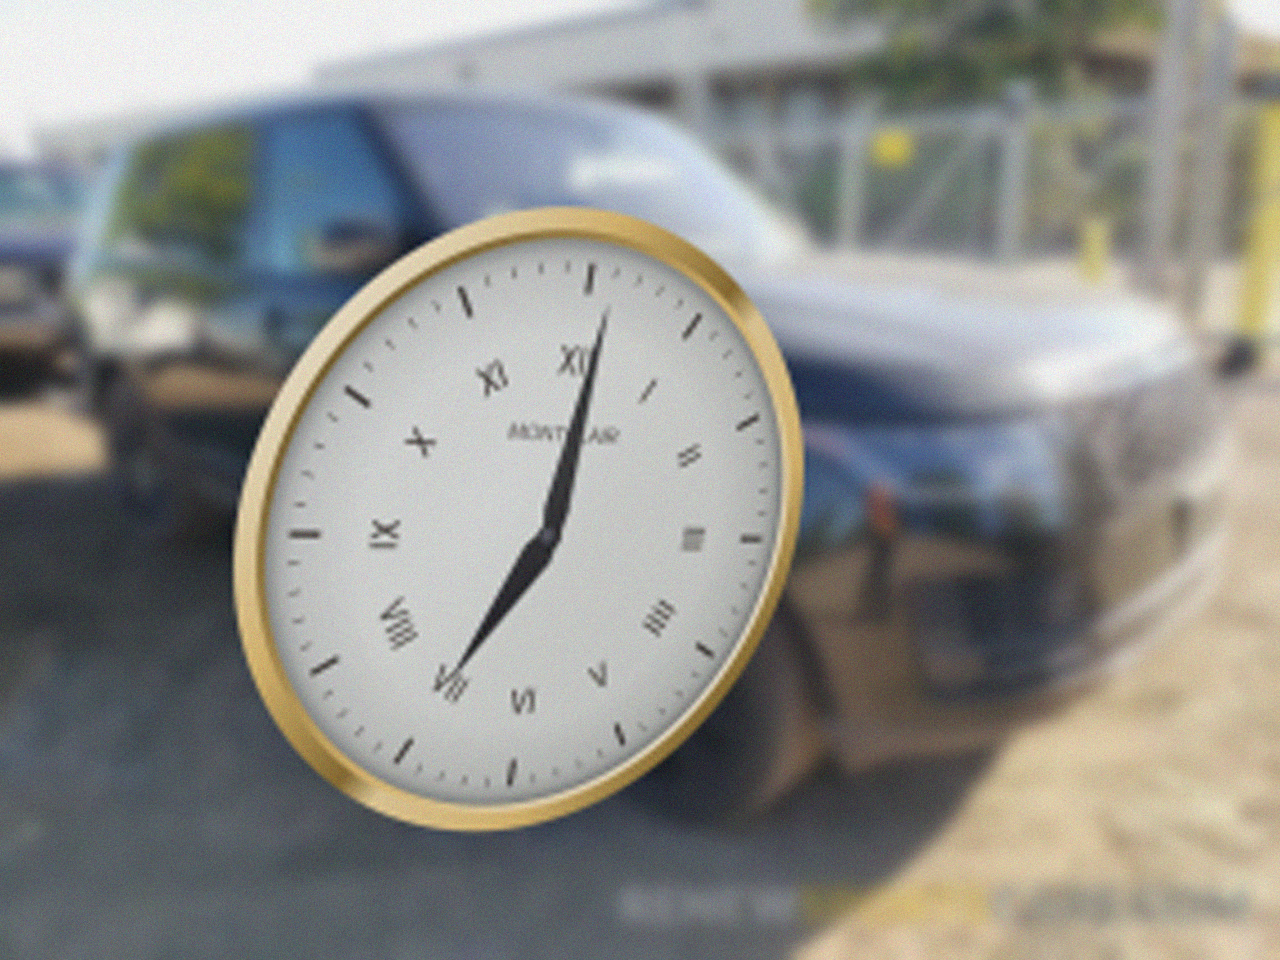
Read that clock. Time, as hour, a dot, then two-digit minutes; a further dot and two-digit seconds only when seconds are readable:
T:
7.01
